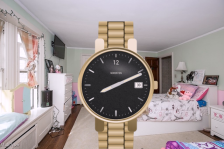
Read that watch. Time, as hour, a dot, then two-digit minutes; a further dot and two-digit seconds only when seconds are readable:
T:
8.11
